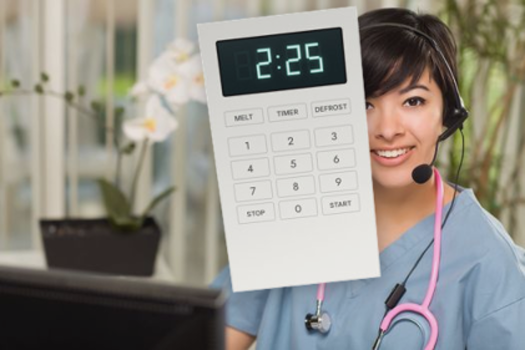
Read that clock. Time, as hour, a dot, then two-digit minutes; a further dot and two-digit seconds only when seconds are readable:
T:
2.25
